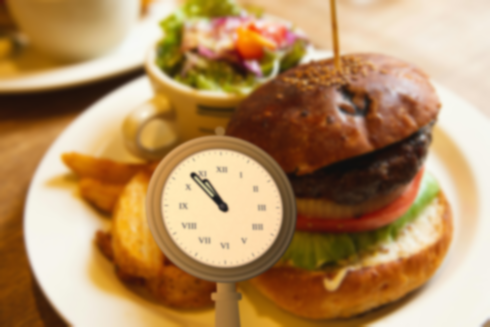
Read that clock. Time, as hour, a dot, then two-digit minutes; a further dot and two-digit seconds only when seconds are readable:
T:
10.53
